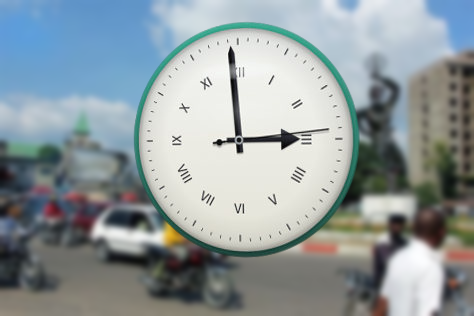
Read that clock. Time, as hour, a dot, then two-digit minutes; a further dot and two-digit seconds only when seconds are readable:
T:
2.59.14
